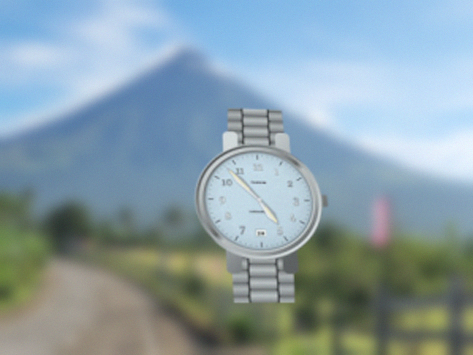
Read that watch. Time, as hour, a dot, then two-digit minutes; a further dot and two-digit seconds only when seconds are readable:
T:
4.53
